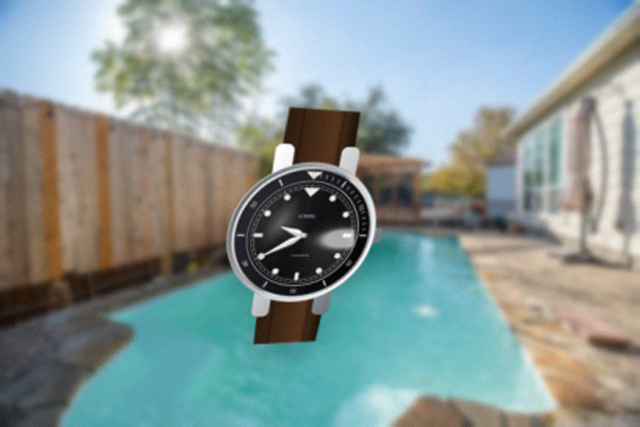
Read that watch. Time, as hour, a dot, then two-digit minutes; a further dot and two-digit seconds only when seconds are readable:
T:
9.40
